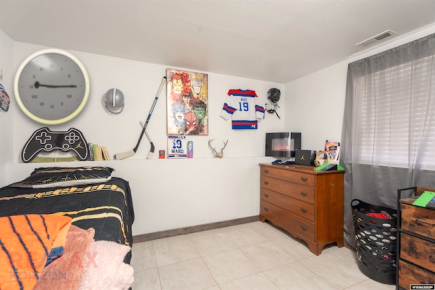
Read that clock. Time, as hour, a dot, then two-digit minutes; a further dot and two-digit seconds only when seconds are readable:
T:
9.15
